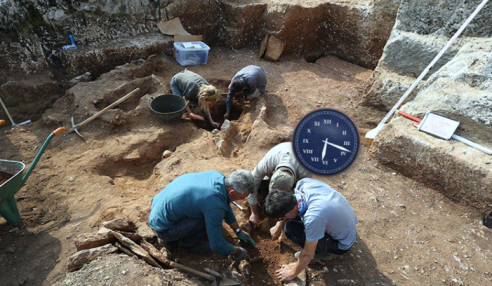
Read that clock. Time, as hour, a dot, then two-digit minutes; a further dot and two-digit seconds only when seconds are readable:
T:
6.18
